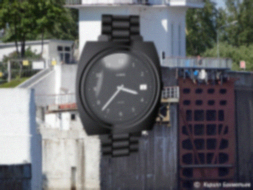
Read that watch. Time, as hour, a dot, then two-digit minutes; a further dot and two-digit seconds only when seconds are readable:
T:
3.37
